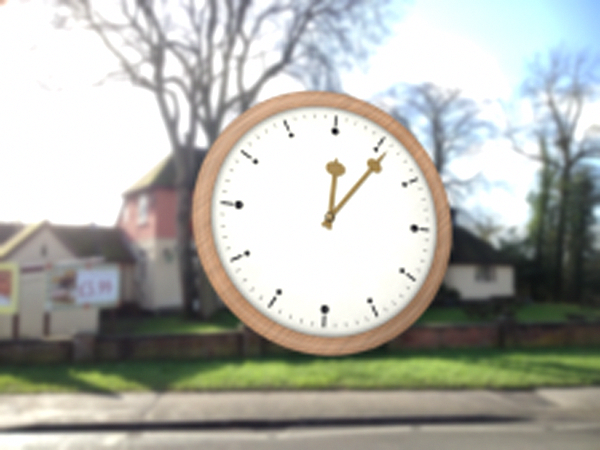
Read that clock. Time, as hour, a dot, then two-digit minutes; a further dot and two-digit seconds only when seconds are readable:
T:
12.06
